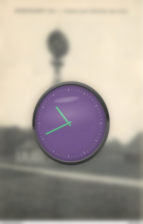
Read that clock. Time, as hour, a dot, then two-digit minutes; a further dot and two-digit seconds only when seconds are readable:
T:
10.41
